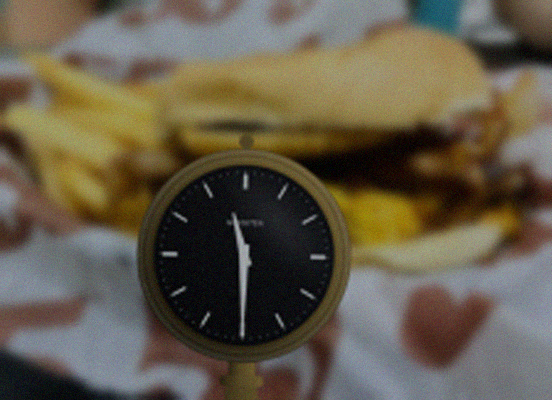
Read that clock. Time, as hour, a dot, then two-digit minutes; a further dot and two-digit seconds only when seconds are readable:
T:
11.30
